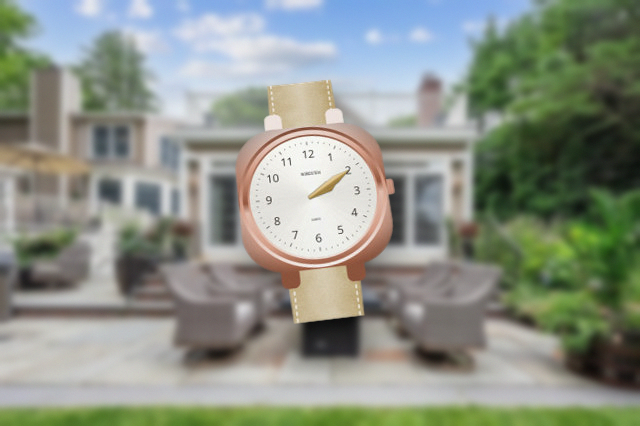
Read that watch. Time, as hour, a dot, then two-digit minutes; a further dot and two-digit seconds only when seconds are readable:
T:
2.10
